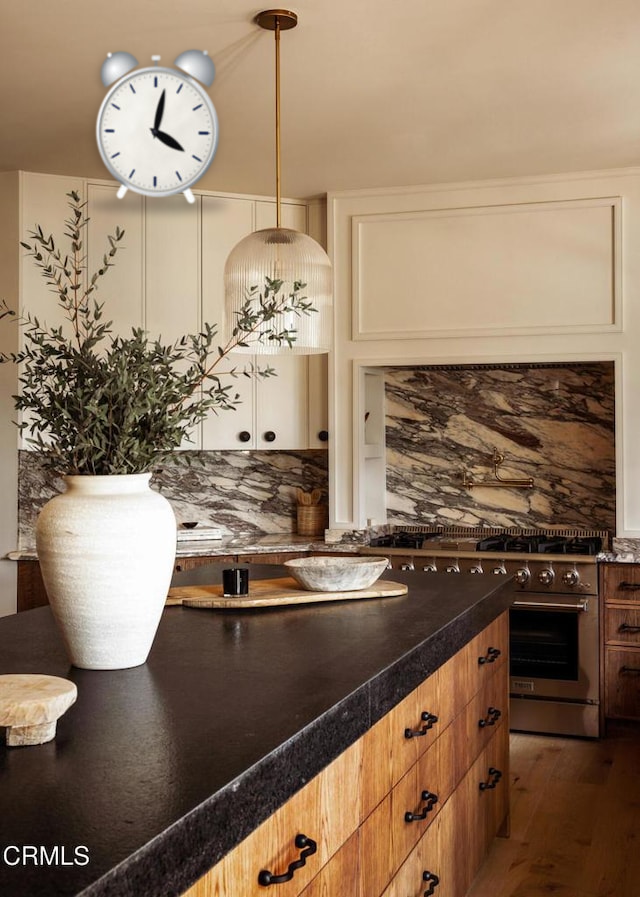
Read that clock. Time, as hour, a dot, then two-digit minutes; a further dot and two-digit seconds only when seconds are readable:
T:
4.02
